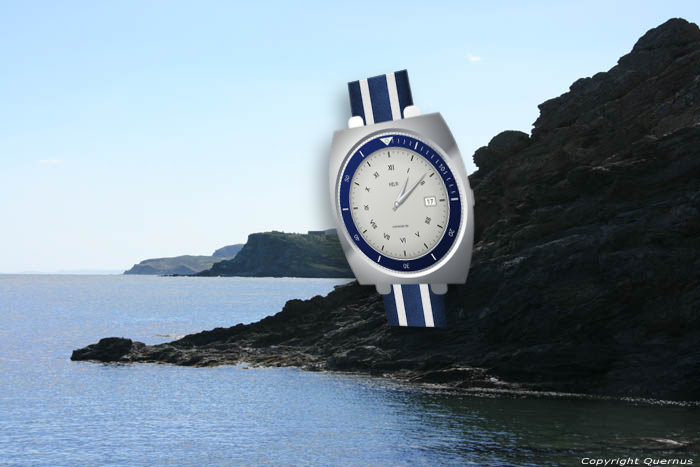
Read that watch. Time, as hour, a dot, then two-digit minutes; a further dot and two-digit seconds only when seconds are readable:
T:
1.09
